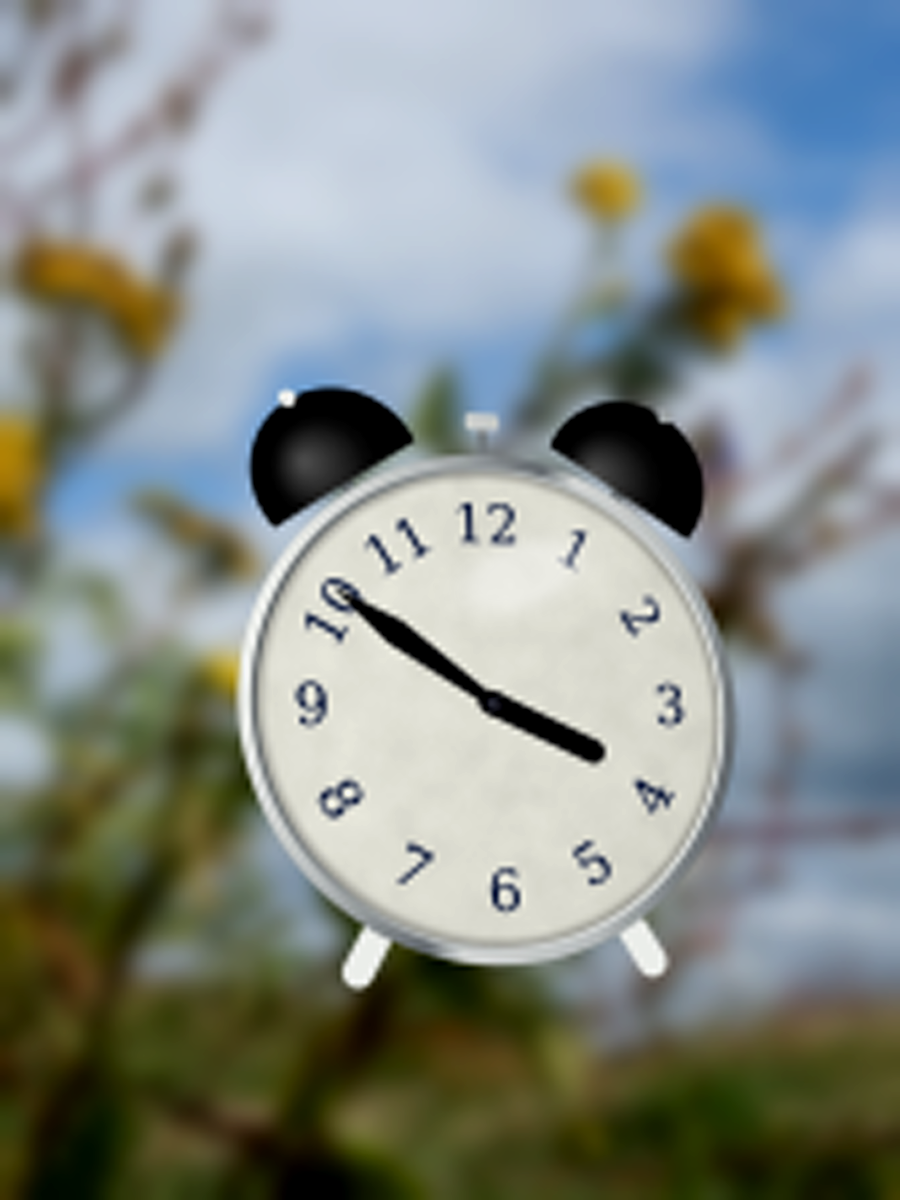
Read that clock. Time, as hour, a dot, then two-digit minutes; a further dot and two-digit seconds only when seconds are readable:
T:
3.51
